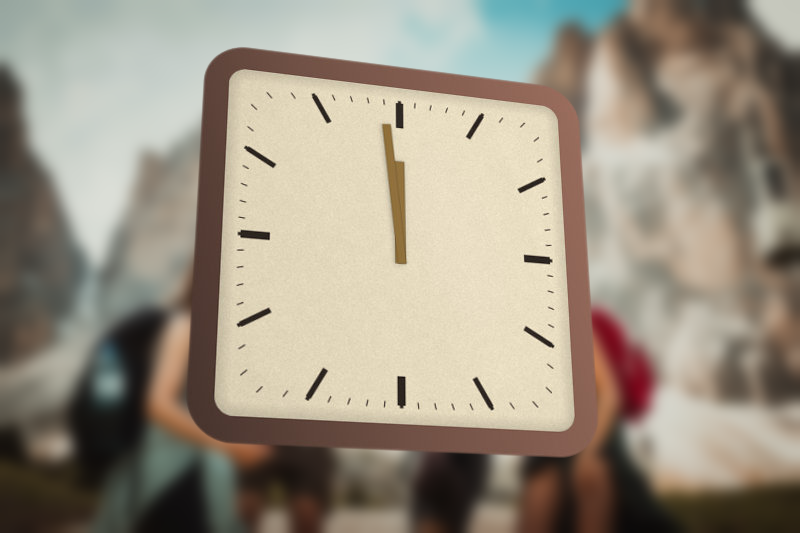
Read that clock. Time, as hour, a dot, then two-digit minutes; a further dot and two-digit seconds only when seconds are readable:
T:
11.59
